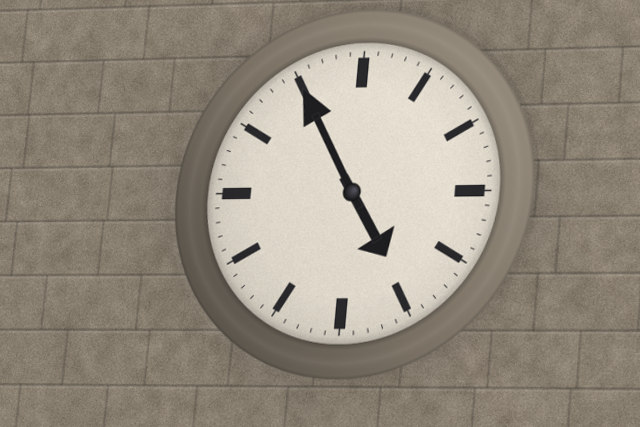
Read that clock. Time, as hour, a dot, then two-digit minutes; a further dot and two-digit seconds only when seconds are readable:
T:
4.55
